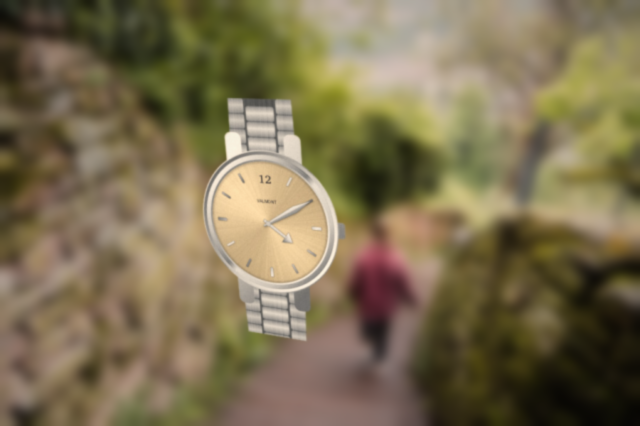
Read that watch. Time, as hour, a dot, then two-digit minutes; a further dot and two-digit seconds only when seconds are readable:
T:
4.10
